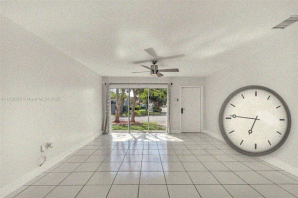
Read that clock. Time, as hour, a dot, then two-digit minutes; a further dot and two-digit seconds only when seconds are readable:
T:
6.46
